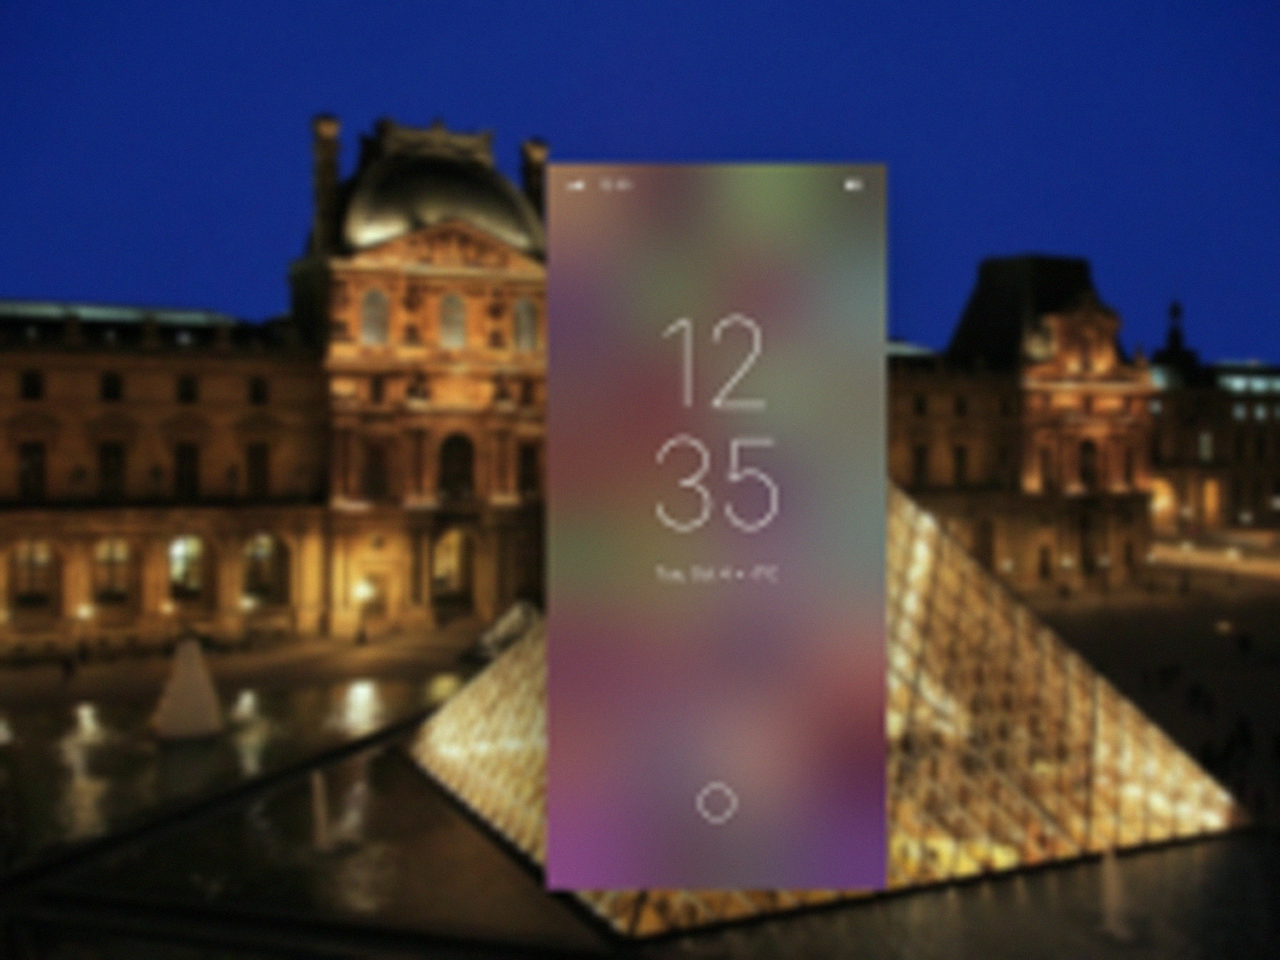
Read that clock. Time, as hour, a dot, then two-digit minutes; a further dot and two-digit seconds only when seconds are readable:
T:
12.35
